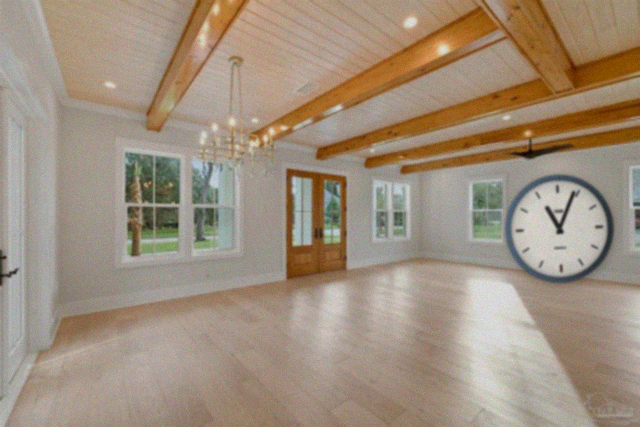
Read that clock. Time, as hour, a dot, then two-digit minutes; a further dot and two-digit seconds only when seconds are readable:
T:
11.04
